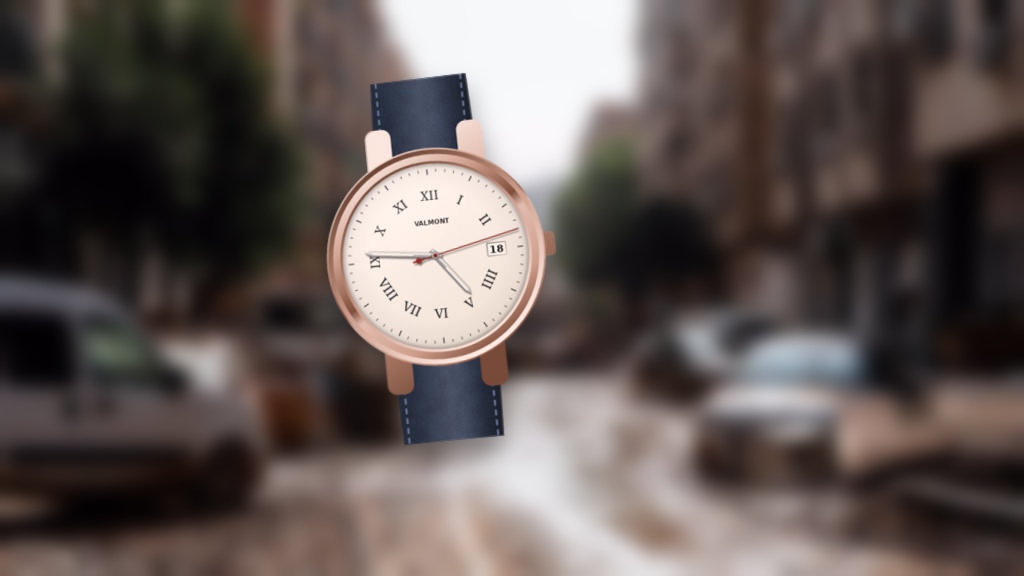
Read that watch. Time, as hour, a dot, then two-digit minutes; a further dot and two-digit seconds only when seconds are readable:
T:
4.46.13
